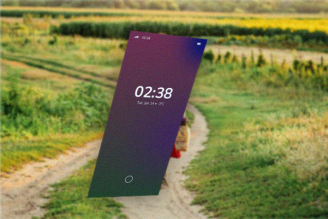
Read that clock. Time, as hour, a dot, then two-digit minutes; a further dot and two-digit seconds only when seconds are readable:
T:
2.38
